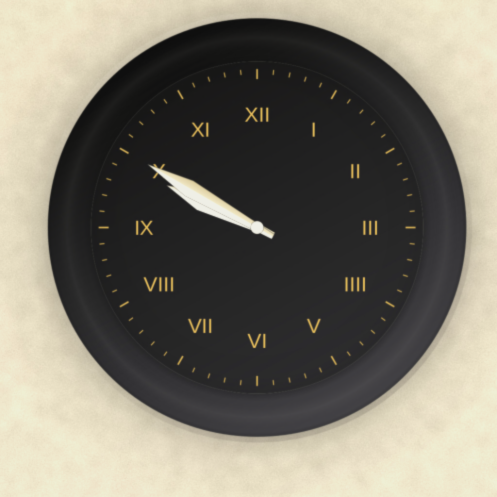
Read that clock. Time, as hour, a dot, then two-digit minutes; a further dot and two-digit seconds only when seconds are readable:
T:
9.50
